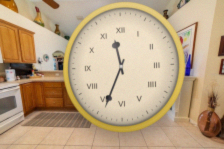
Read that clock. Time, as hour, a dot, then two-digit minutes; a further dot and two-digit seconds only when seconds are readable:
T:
11.34
